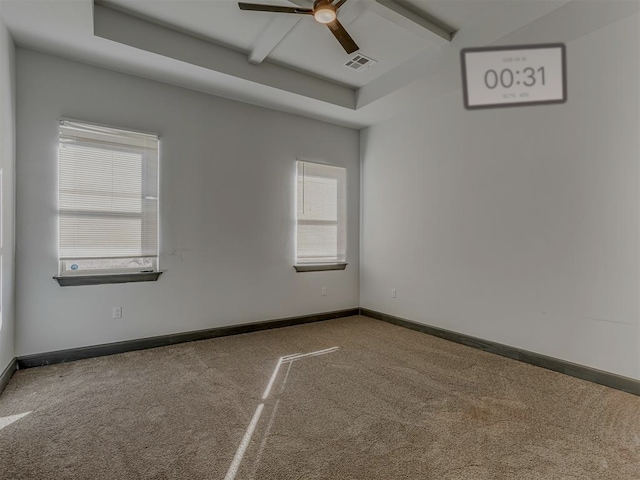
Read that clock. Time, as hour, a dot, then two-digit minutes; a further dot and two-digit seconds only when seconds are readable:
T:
0.31
